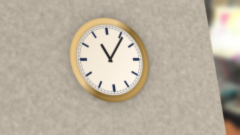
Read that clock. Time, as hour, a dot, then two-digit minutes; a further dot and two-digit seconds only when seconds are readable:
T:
11.06
